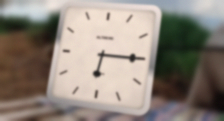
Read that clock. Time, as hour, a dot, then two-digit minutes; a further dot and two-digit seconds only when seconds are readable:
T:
6.15
